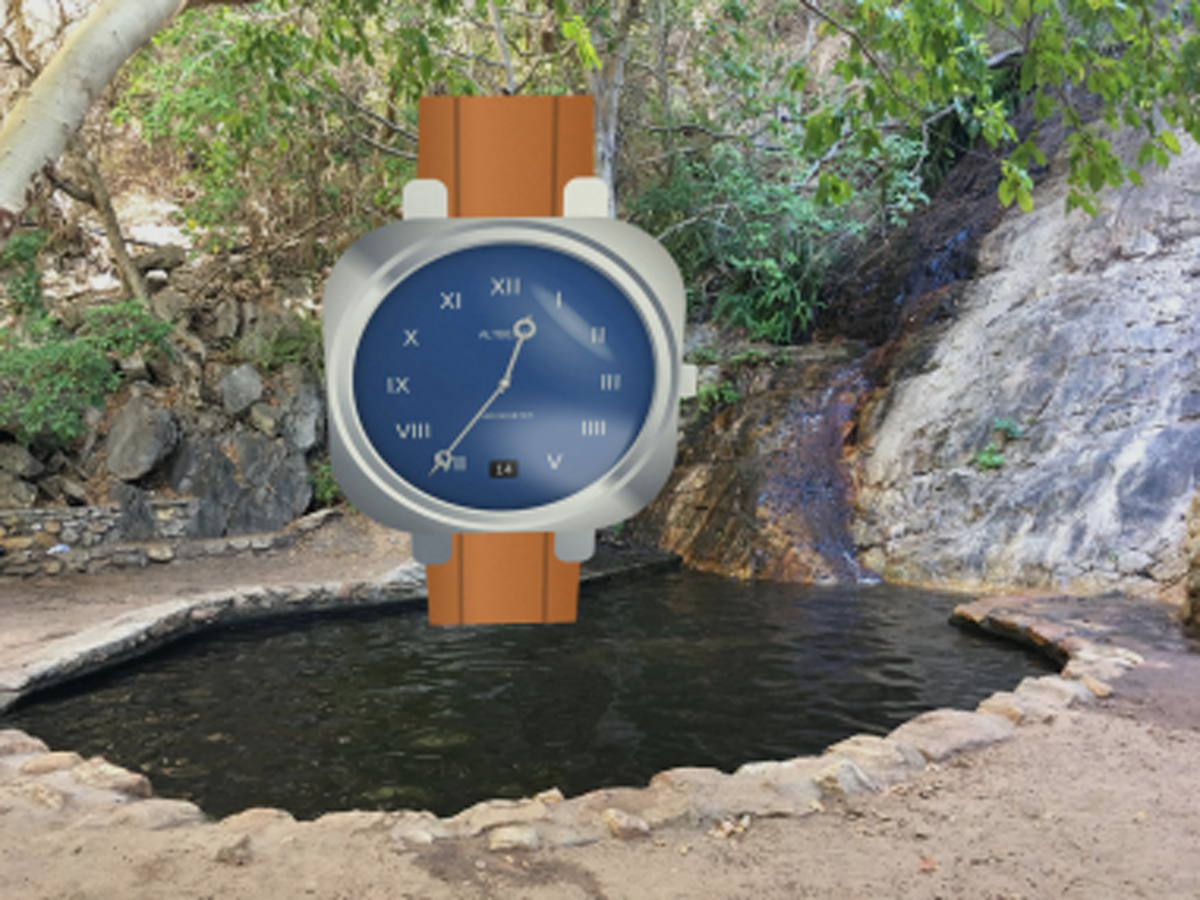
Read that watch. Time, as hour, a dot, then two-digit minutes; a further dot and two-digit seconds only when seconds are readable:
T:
12.36
